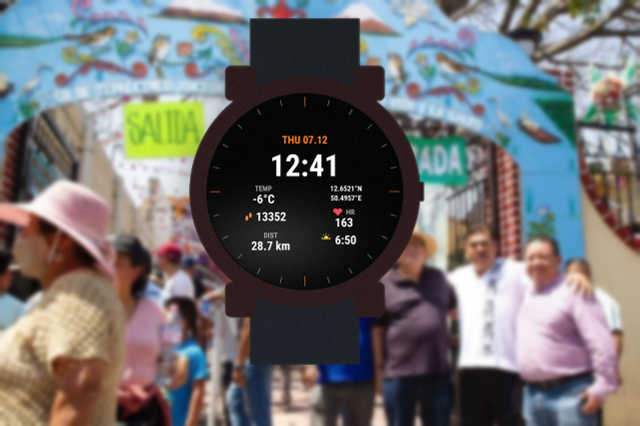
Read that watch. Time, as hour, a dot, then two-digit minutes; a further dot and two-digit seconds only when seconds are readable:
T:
12.41
